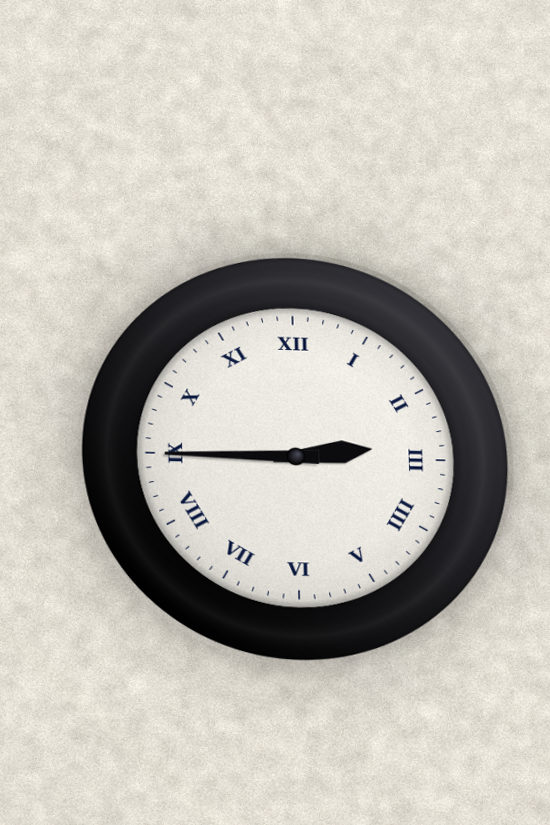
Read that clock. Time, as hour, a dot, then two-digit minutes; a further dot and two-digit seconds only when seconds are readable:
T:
2.45
